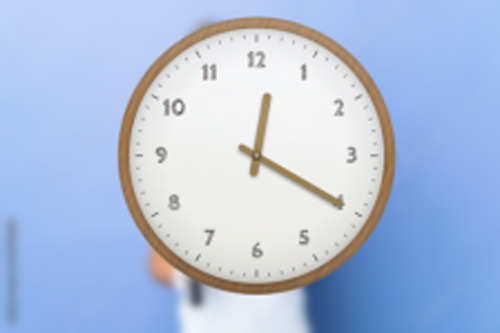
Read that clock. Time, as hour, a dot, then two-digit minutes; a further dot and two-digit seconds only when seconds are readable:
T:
12.20
